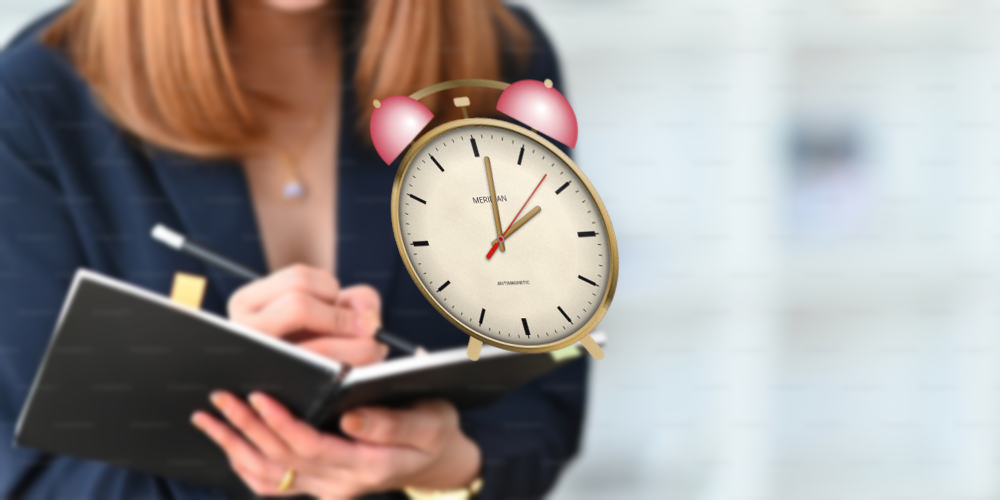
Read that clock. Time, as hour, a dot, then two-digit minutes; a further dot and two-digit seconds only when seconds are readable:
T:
2.01.08
